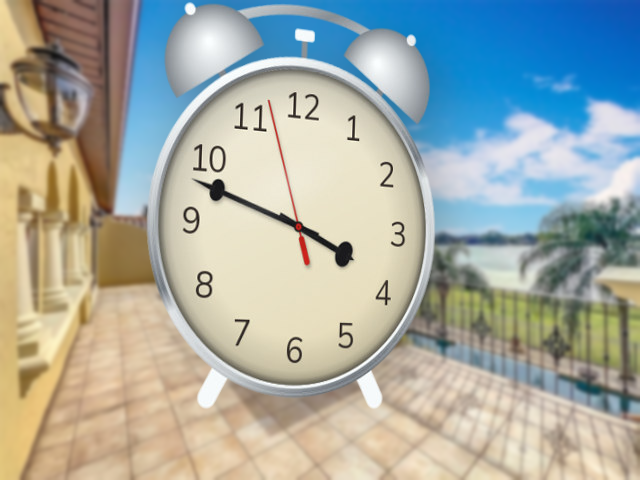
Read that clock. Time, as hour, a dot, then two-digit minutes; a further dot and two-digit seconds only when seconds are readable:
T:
3.47.57
